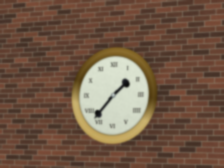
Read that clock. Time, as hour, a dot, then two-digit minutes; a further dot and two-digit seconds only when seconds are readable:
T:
1.37
